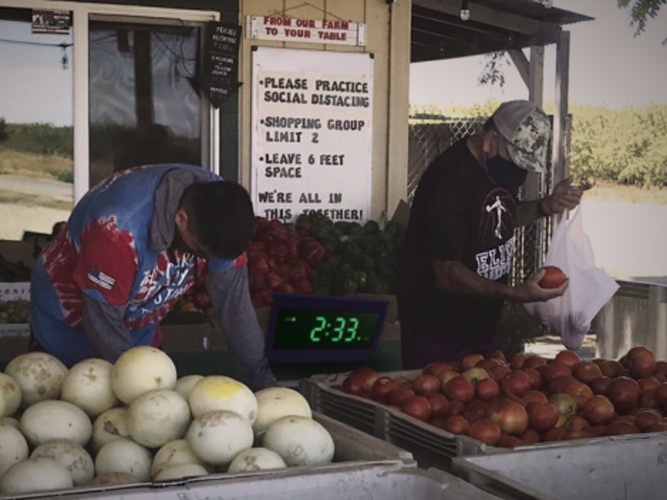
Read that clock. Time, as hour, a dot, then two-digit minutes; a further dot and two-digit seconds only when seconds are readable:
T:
2.33
